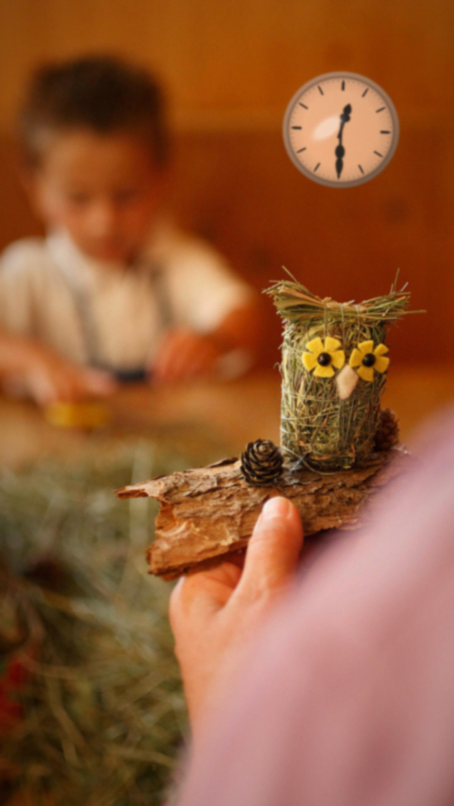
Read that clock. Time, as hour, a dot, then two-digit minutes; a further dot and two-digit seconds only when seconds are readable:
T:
12.30
